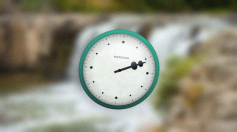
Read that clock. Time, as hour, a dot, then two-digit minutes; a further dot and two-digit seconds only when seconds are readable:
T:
2.11
